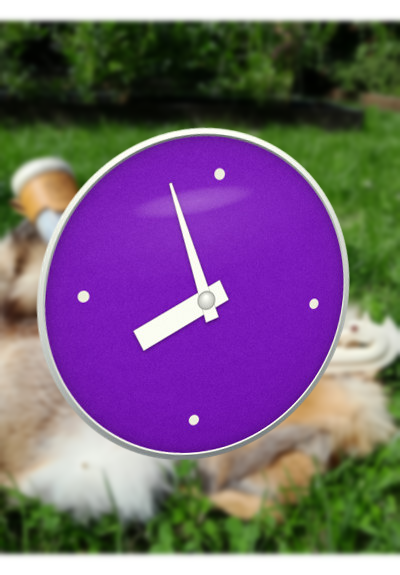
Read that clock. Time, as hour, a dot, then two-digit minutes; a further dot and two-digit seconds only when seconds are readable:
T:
7.56
